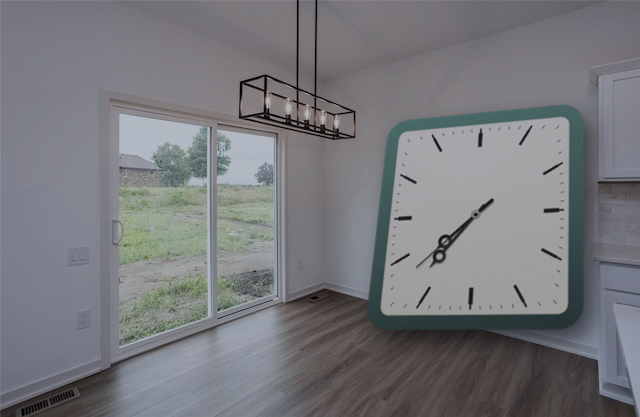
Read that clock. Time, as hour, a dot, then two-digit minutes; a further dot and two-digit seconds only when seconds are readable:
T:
7.36.38
